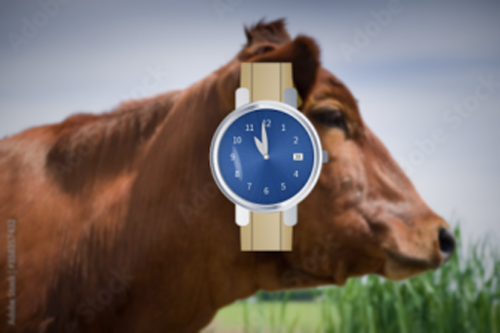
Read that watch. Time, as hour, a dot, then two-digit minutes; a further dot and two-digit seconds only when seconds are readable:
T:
10.59
